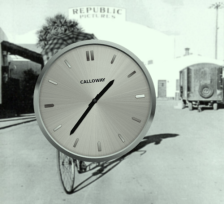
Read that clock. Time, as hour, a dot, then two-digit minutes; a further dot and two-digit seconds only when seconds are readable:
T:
1.37
